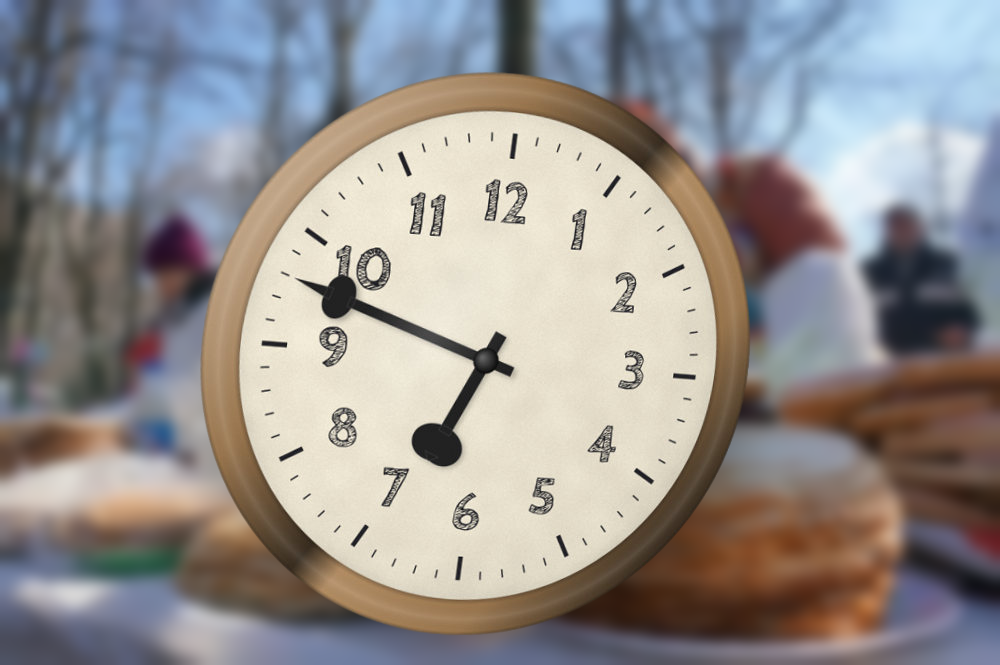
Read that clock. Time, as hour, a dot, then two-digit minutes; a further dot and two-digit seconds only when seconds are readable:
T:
6.48
